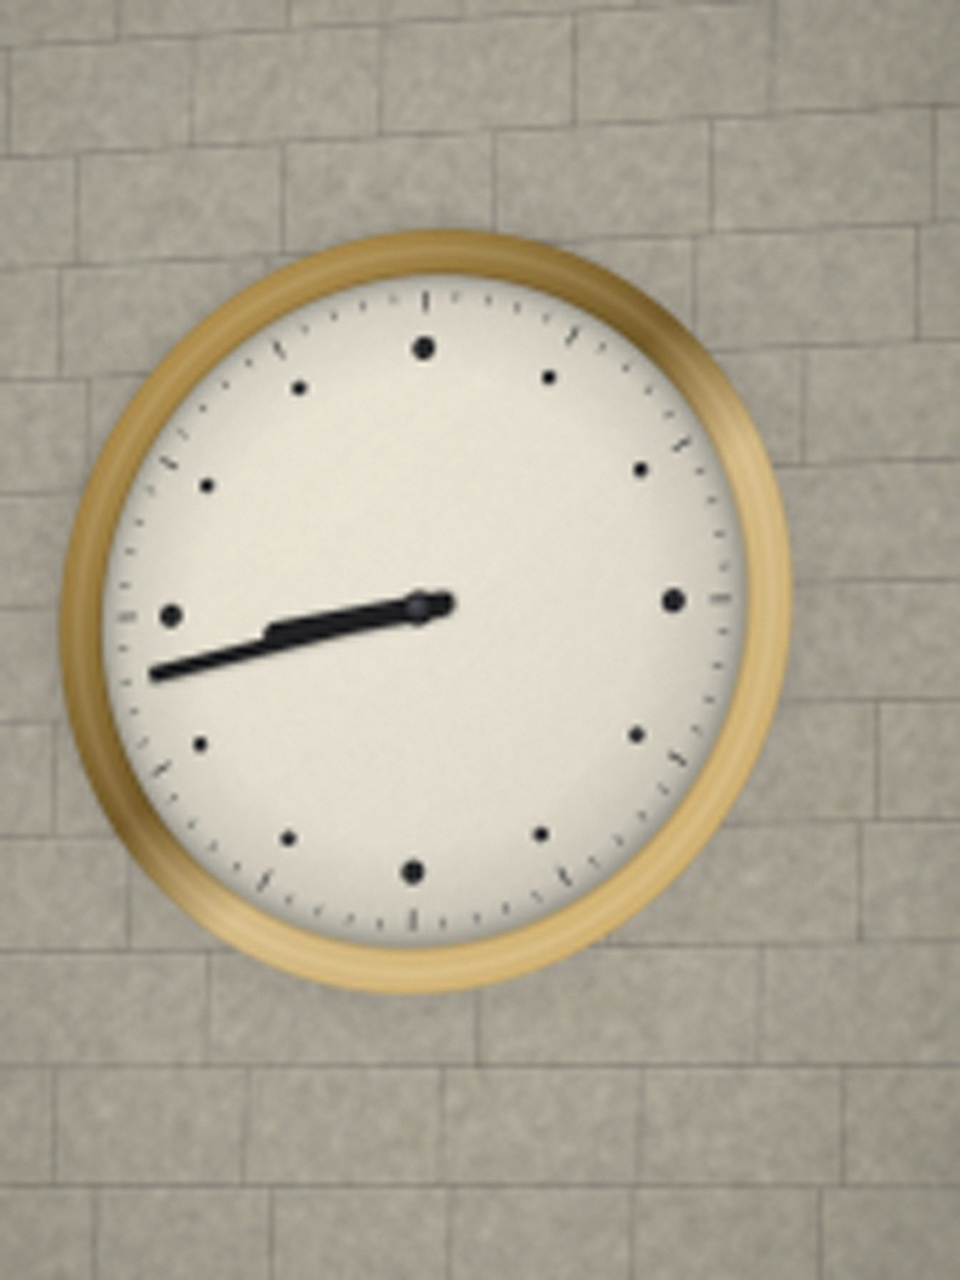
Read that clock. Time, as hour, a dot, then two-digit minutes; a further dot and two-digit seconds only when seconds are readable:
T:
8.43
